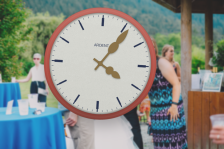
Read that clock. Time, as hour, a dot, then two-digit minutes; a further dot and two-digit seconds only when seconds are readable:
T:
4.06
